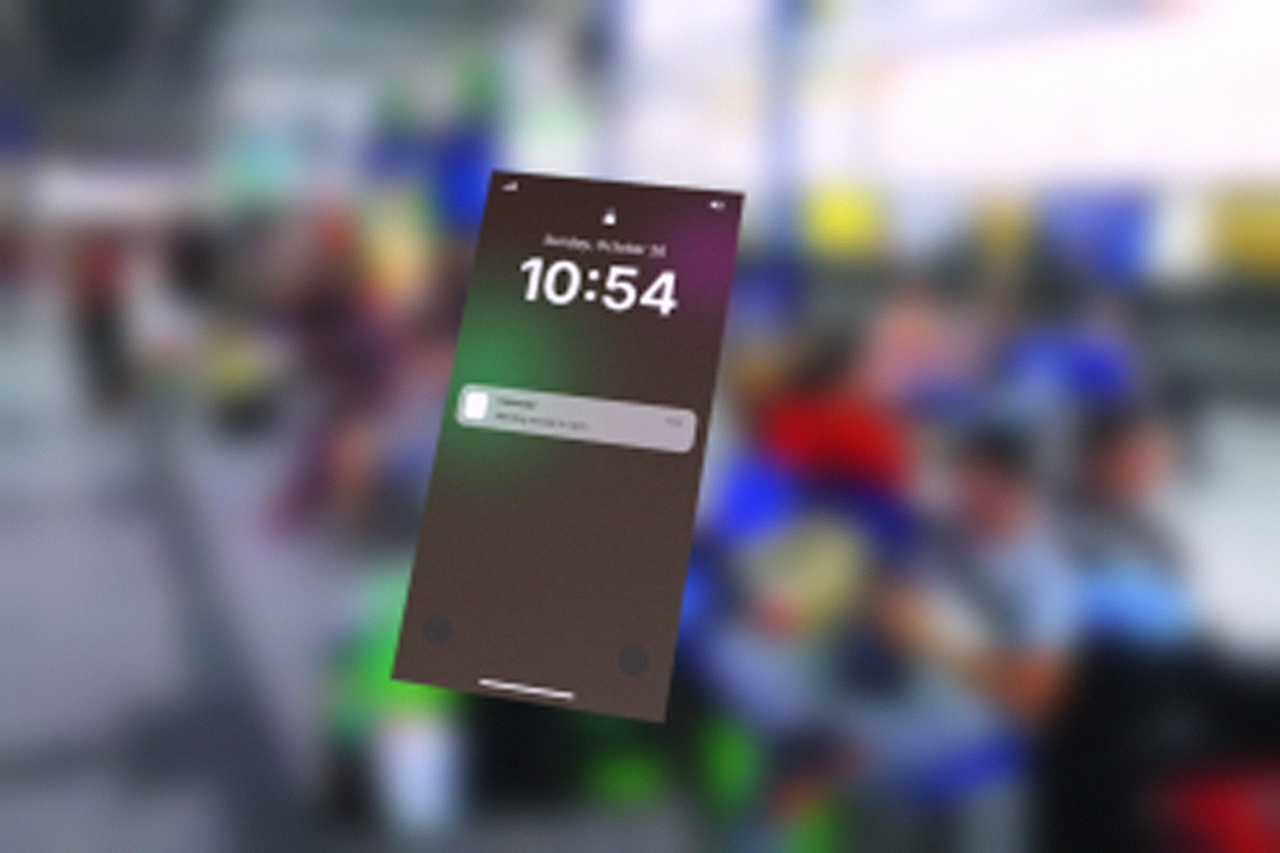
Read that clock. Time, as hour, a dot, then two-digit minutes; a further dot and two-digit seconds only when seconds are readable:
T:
10.54
